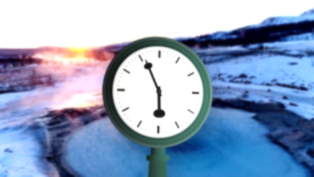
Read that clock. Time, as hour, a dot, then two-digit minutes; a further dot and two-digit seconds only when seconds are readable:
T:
5.56
